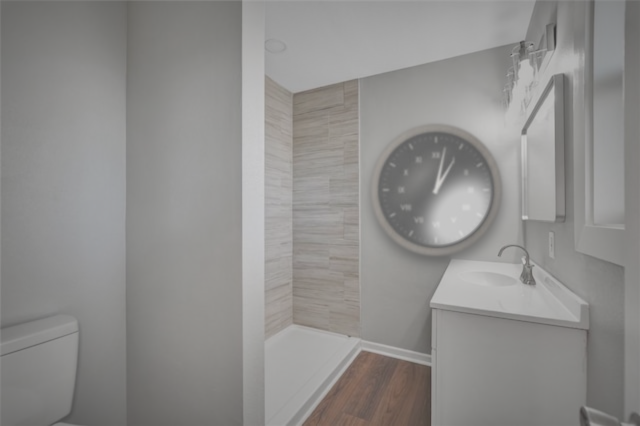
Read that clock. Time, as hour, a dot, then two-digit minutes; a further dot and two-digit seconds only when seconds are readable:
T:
1.02
